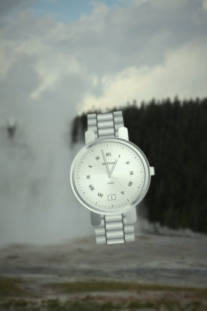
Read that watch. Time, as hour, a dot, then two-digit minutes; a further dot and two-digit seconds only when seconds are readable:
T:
12.58
